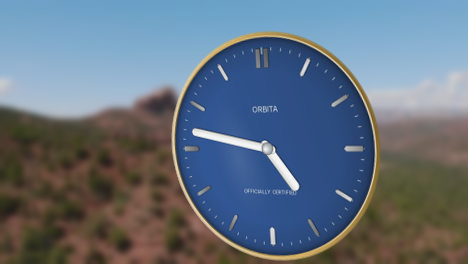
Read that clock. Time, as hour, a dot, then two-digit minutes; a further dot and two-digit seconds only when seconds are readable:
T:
4.47
